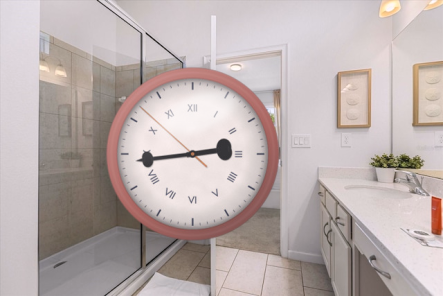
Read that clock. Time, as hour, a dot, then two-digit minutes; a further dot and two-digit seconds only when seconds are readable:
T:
2.43.52
